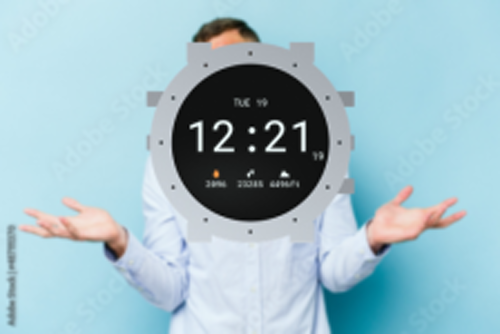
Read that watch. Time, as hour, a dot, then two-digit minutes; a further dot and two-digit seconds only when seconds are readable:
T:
12.21
